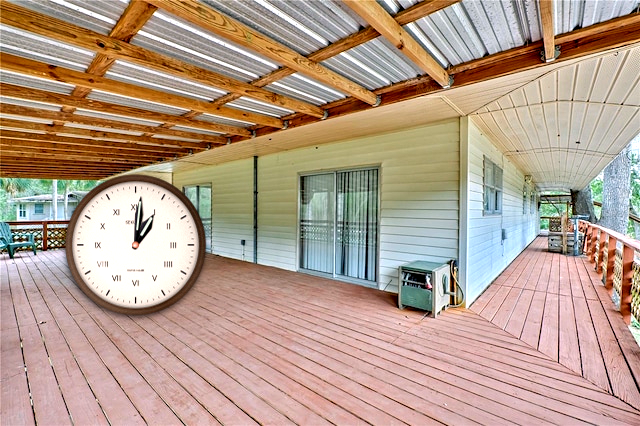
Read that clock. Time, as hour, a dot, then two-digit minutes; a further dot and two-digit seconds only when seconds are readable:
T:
1.01
